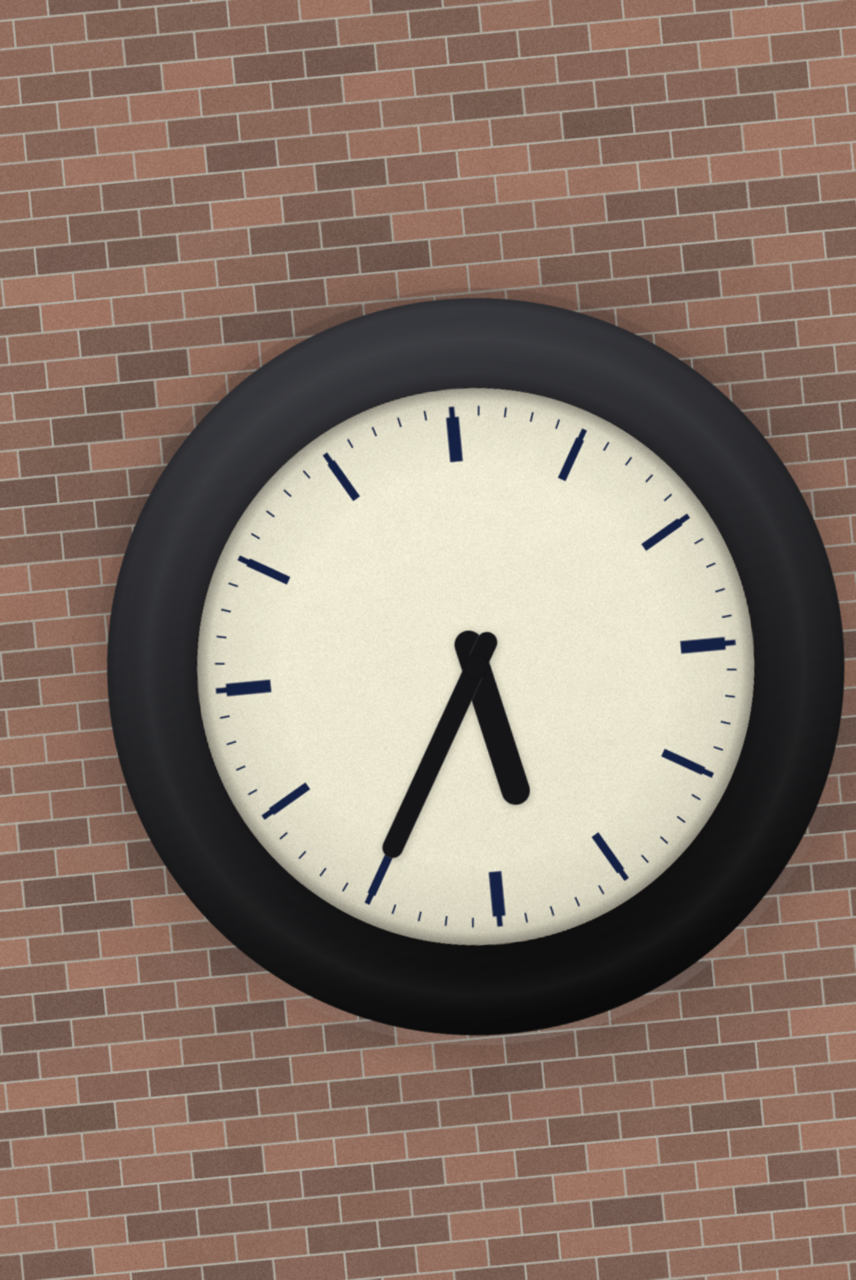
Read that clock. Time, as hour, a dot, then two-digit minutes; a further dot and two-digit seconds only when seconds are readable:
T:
5.35
